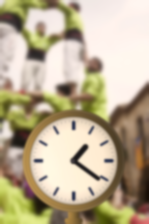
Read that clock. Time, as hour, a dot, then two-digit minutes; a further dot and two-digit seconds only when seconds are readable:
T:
1.21
